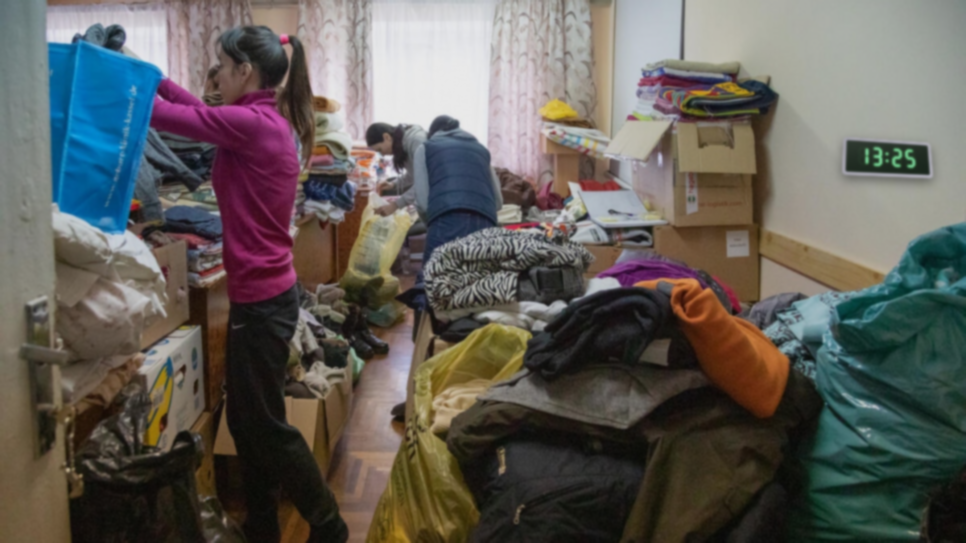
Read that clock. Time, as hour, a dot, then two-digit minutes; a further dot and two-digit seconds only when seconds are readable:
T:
13.25
